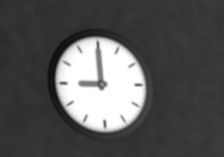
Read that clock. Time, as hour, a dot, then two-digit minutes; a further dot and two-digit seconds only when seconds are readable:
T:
9.00
